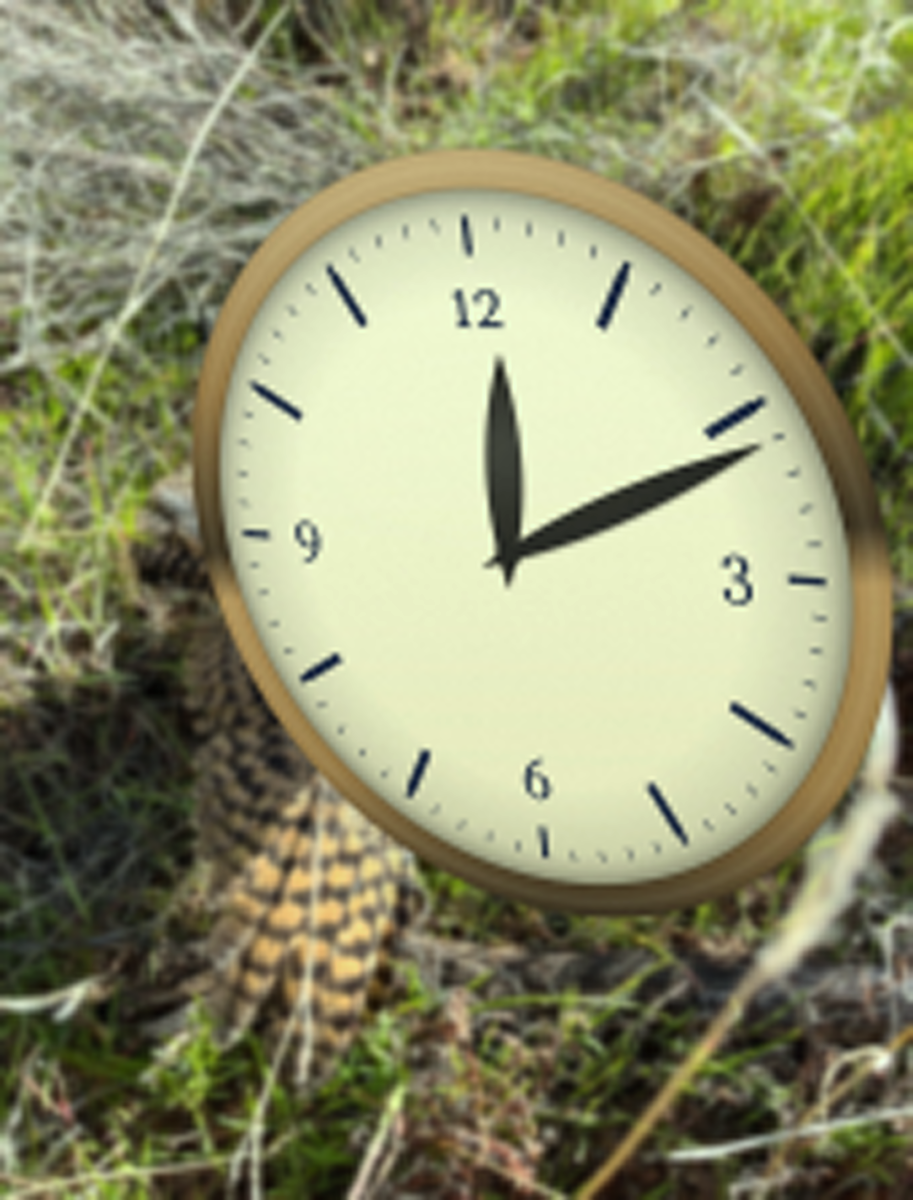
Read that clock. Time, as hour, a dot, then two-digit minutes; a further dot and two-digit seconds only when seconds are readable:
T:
12.11
